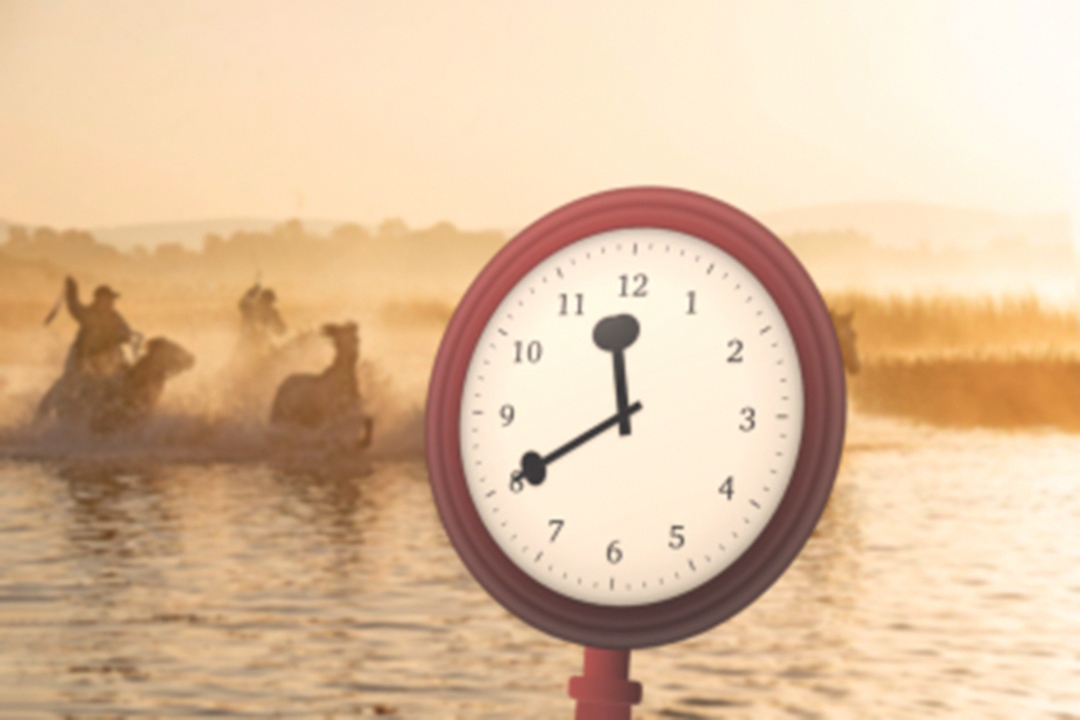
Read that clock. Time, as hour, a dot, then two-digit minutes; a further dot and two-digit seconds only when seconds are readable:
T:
11.40
